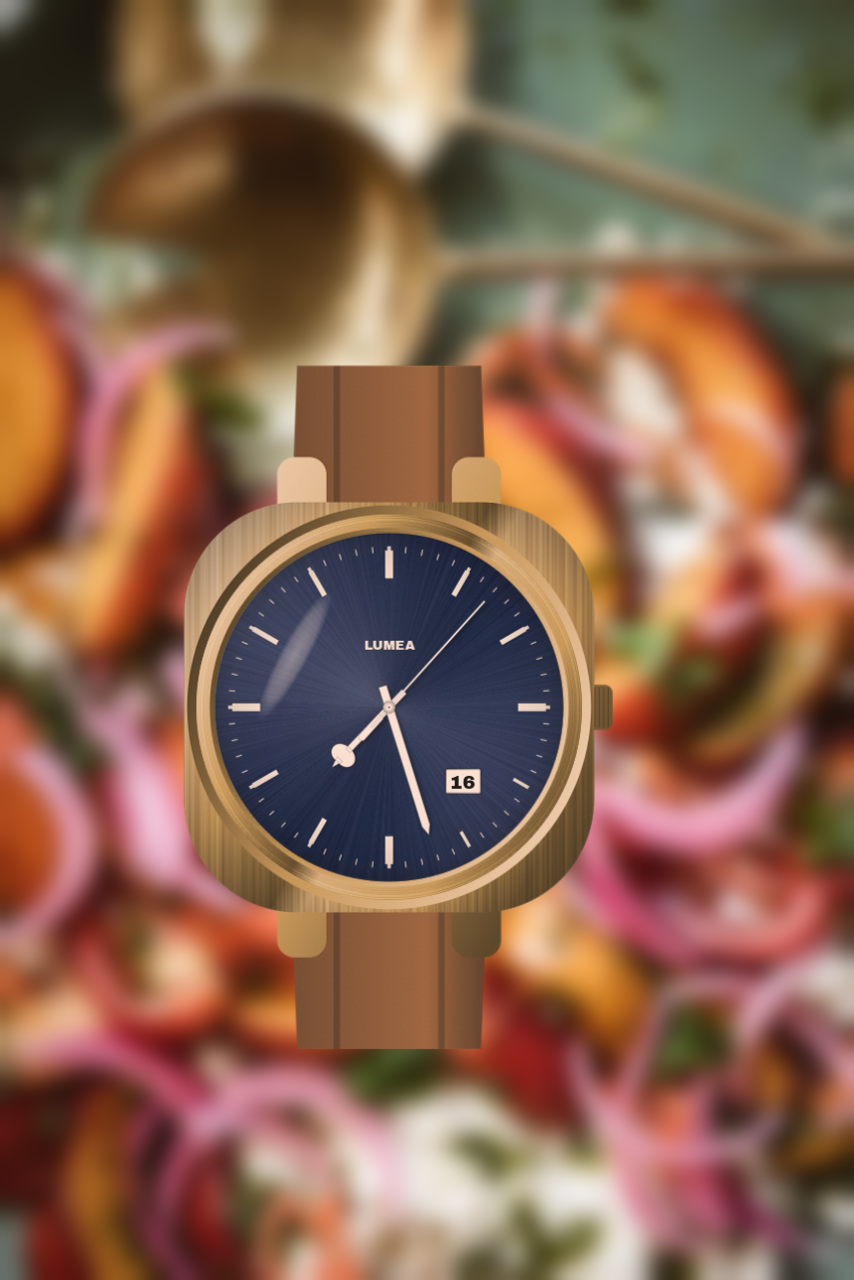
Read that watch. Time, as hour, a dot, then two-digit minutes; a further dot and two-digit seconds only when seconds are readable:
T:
7.27.07
